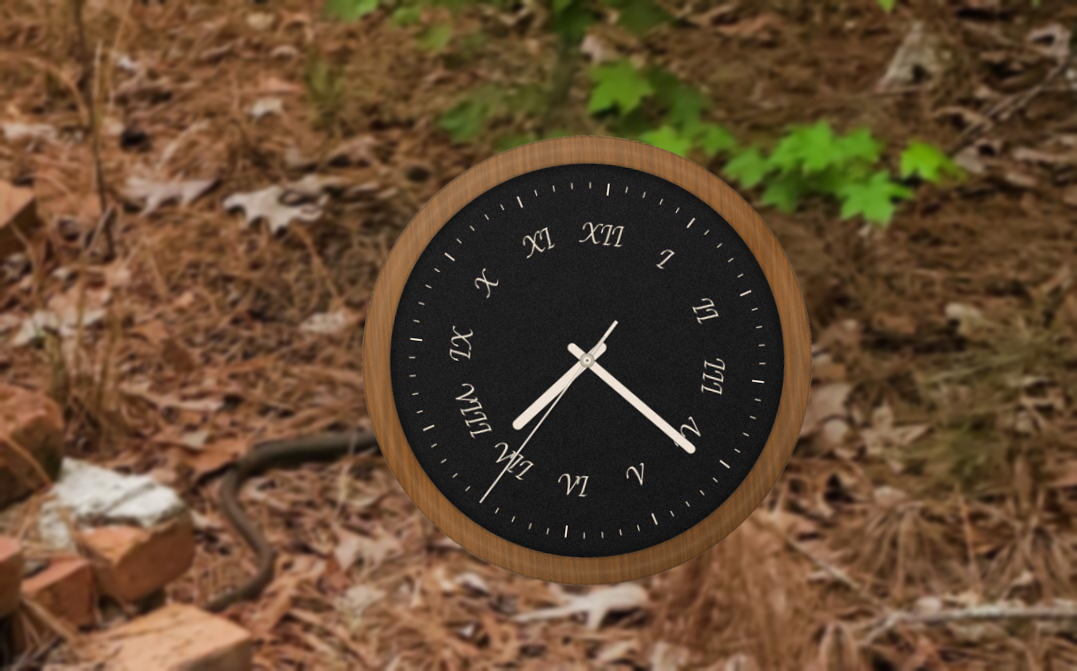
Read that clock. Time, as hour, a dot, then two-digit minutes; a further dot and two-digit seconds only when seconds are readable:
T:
7.20.35
